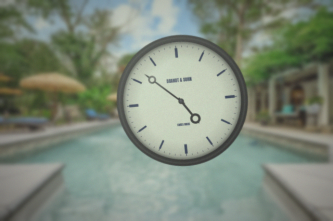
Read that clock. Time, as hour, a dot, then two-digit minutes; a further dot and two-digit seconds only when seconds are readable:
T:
4.52
